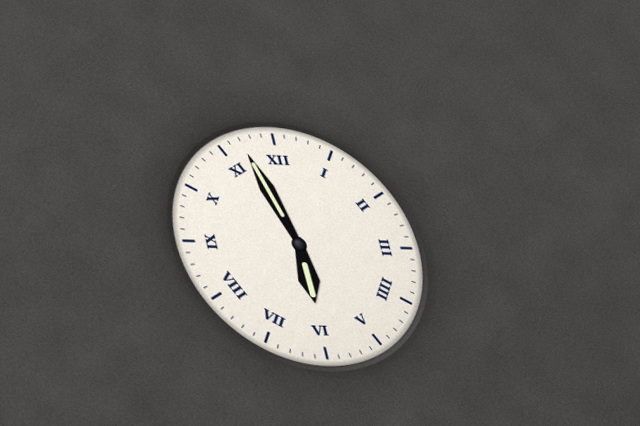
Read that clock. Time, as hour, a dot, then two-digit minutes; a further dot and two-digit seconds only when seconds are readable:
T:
5.57
